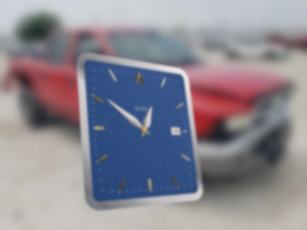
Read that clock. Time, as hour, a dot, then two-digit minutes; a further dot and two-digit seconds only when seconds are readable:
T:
12.51
